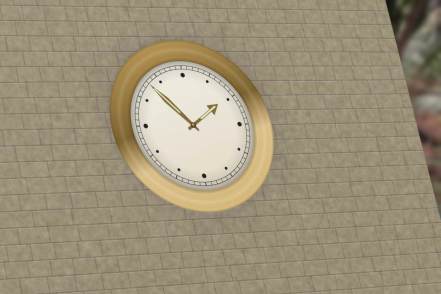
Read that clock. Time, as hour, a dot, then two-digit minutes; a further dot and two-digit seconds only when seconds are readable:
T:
1.53
